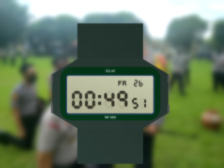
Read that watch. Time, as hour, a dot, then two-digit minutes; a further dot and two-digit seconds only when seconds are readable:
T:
0.49.51
